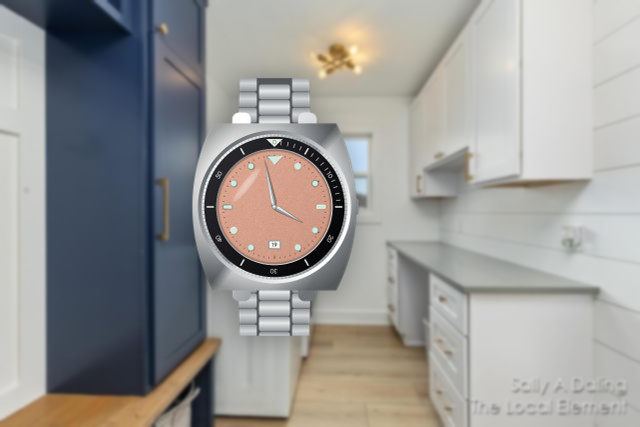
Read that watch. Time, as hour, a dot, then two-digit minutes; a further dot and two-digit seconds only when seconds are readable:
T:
3.58
